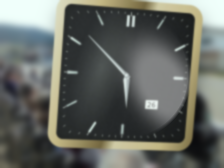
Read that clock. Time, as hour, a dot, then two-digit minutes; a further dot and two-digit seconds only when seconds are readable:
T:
5.52
